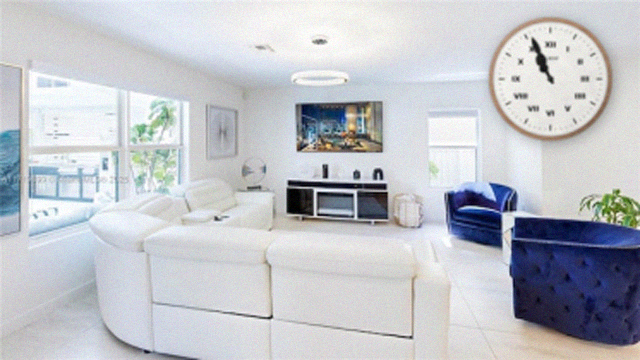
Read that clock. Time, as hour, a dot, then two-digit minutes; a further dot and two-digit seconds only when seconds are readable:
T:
10.56
